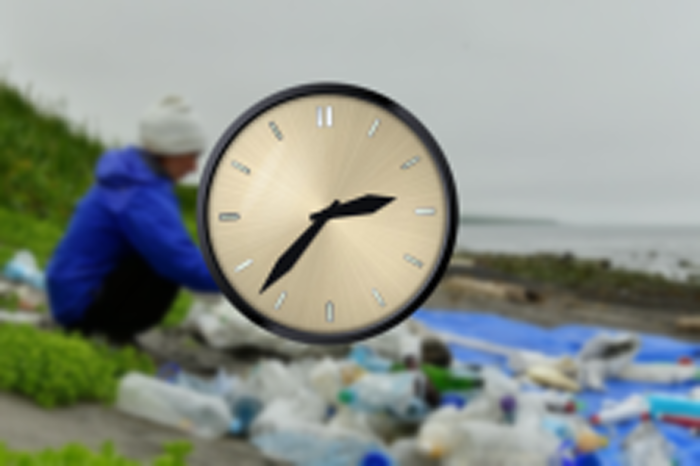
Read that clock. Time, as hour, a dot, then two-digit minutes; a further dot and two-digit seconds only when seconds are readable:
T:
2.37
